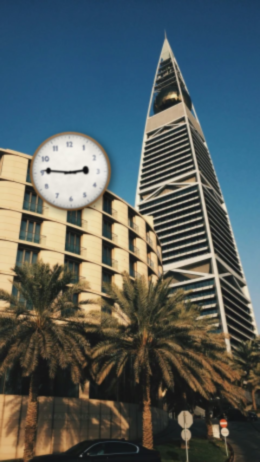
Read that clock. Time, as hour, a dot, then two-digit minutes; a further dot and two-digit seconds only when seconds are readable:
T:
2.46
